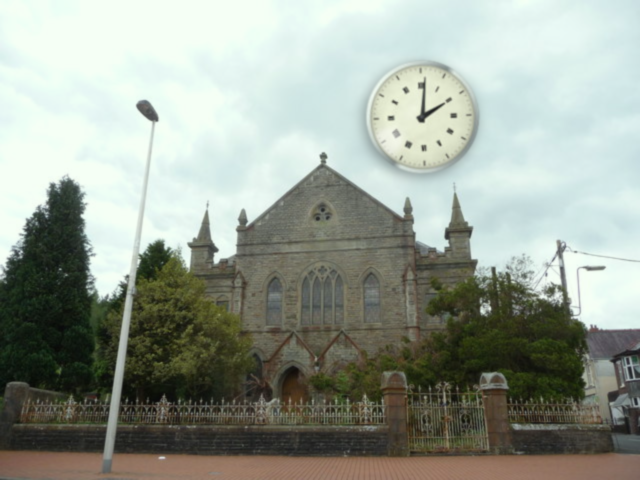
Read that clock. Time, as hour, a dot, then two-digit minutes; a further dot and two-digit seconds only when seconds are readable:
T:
2.01
